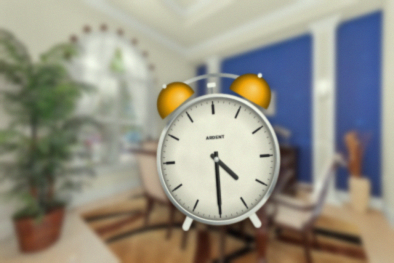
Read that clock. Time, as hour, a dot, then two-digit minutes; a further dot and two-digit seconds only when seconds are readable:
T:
4.30
